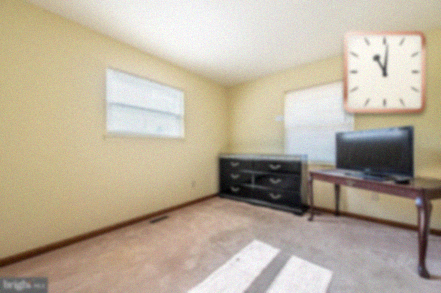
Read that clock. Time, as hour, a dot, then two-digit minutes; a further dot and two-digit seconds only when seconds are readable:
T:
11.01
